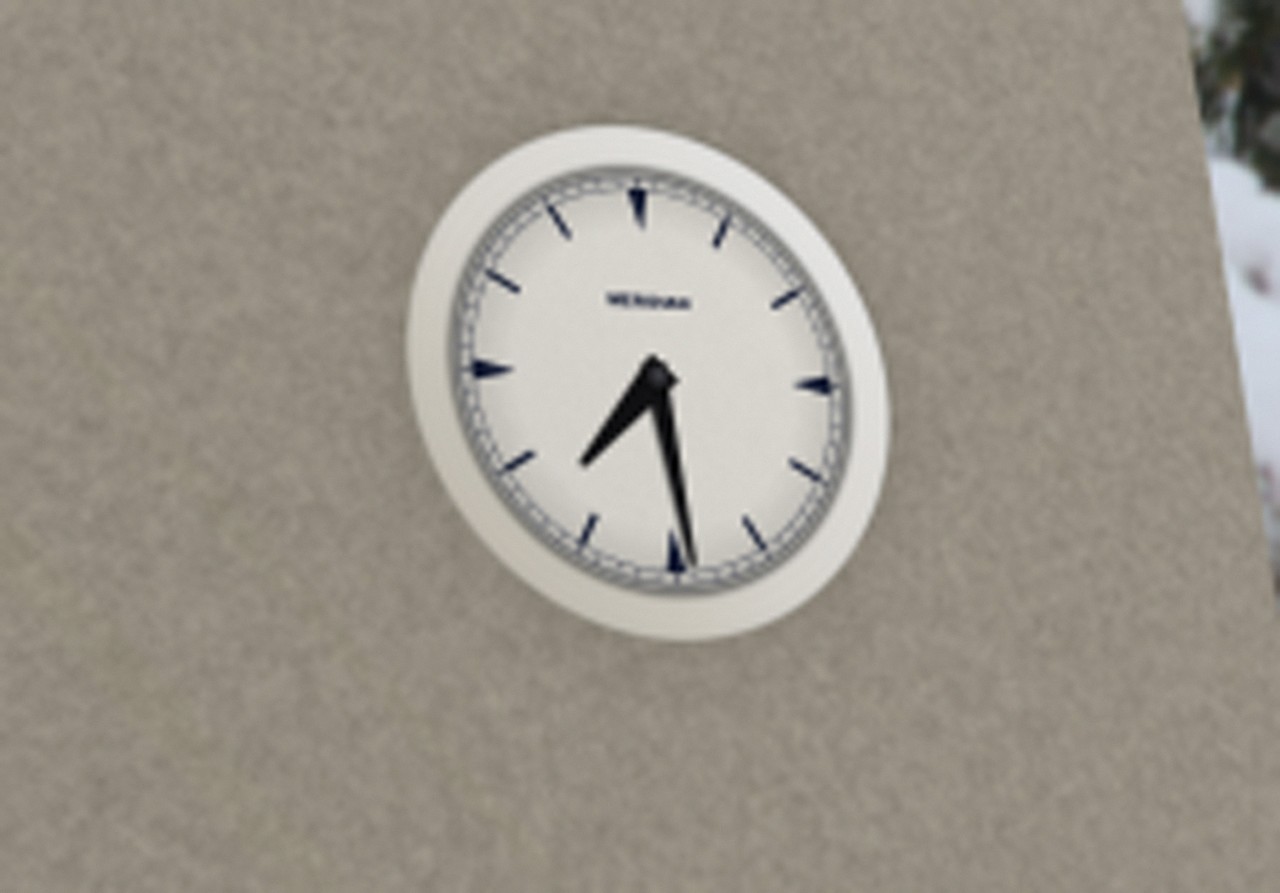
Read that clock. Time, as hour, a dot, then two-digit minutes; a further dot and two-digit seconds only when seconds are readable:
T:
7.29
